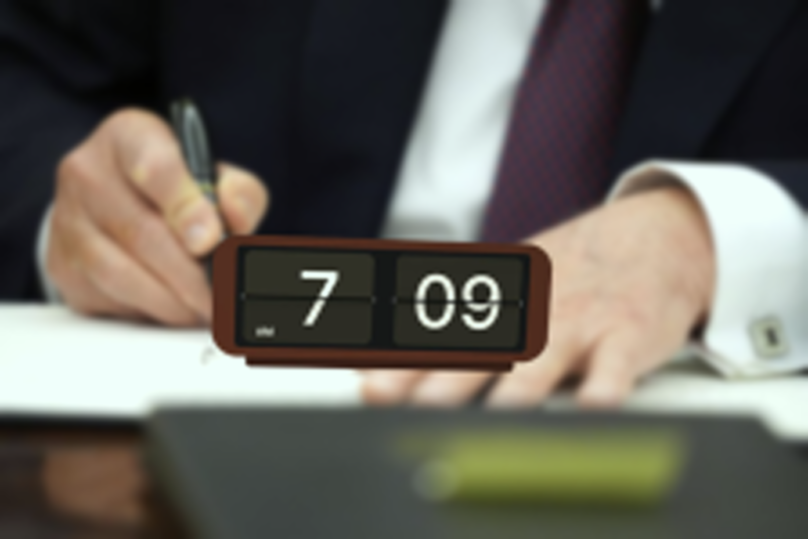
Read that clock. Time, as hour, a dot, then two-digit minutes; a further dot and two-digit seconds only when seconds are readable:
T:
7.09
